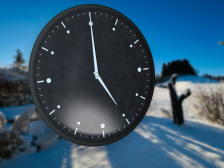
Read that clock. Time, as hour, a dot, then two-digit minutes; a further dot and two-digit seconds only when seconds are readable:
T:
5.00
